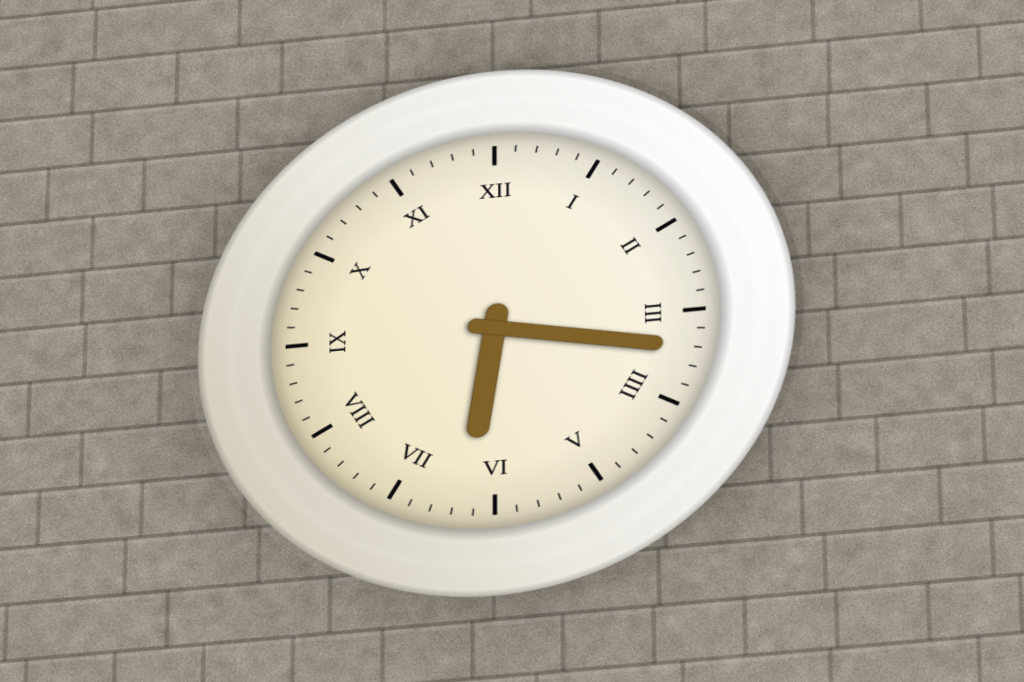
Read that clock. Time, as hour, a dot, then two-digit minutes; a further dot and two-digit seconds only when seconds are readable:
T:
6.17
